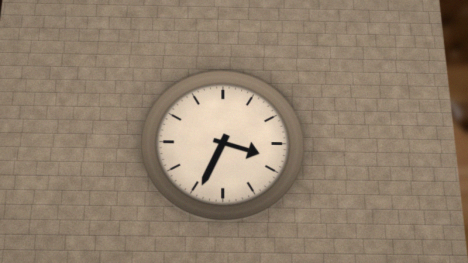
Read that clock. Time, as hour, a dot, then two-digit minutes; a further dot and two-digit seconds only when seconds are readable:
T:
3.34
